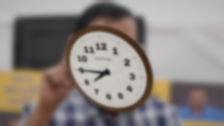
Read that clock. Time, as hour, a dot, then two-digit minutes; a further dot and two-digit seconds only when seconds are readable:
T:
7.45
